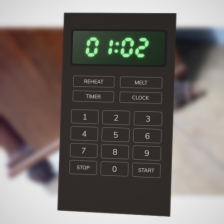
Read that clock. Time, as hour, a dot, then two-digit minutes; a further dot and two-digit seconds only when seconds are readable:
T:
1.02
